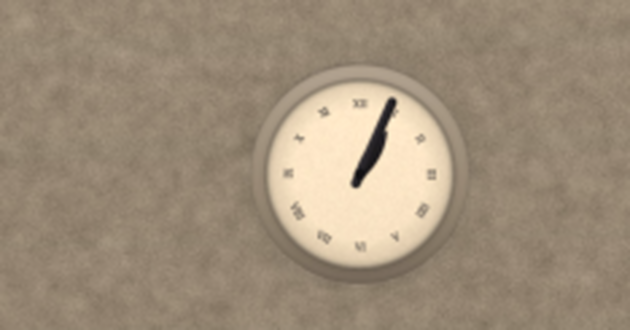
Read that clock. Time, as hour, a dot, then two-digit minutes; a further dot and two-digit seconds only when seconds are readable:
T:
1.04
